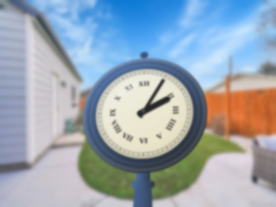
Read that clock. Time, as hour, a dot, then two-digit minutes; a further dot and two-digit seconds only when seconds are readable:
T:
2.05
